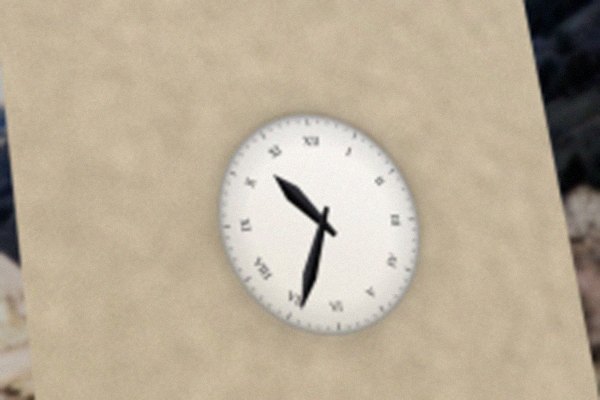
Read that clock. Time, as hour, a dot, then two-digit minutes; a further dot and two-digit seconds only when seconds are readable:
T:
10.34
